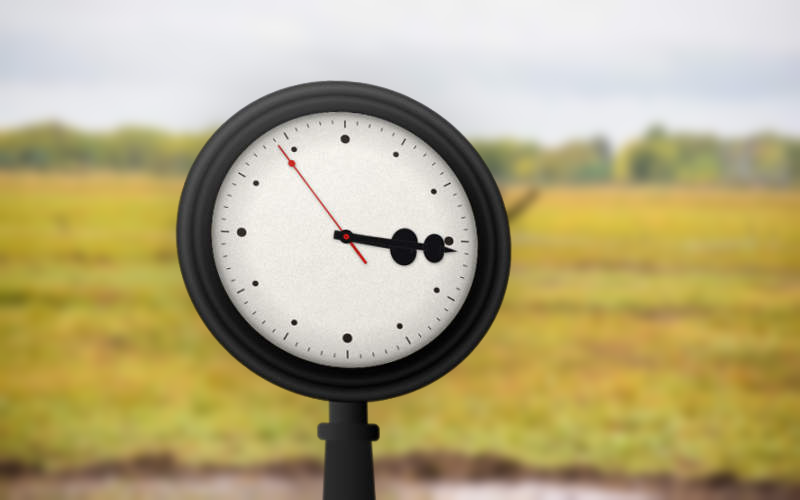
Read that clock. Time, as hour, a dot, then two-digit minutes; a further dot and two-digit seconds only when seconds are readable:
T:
3.15.54
